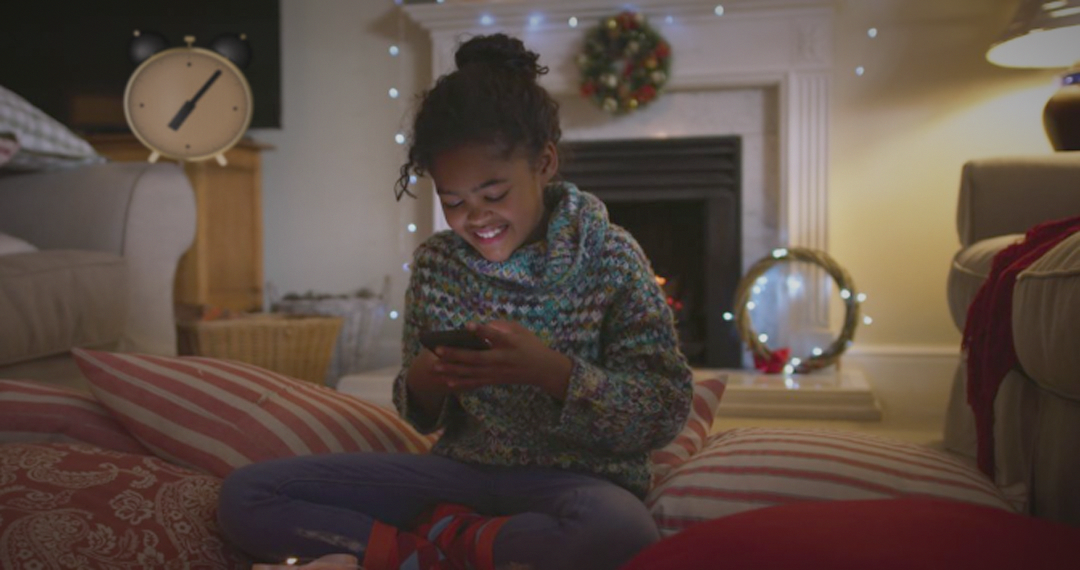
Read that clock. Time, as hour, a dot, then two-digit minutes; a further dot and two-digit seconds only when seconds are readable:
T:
7.06
